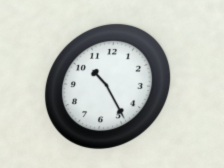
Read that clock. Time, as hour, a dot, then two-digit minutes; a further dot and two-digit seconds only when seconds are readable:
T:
10.24
